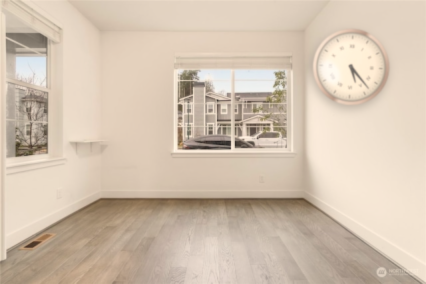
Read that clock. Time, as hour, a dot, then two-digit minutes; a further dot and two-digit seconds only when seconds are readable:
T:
5.23
